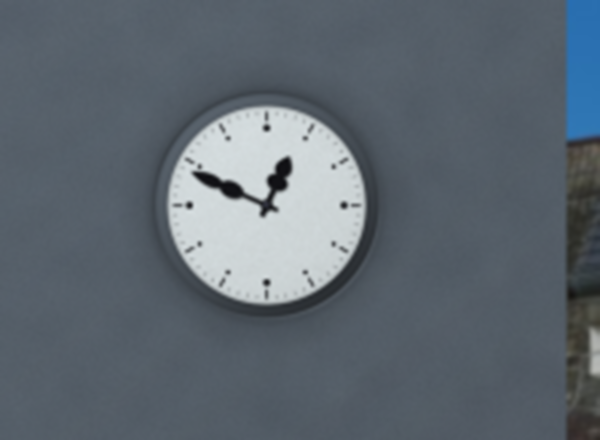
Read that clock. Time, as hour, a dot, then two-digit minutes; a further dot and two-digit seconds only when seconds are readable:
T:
12.49
